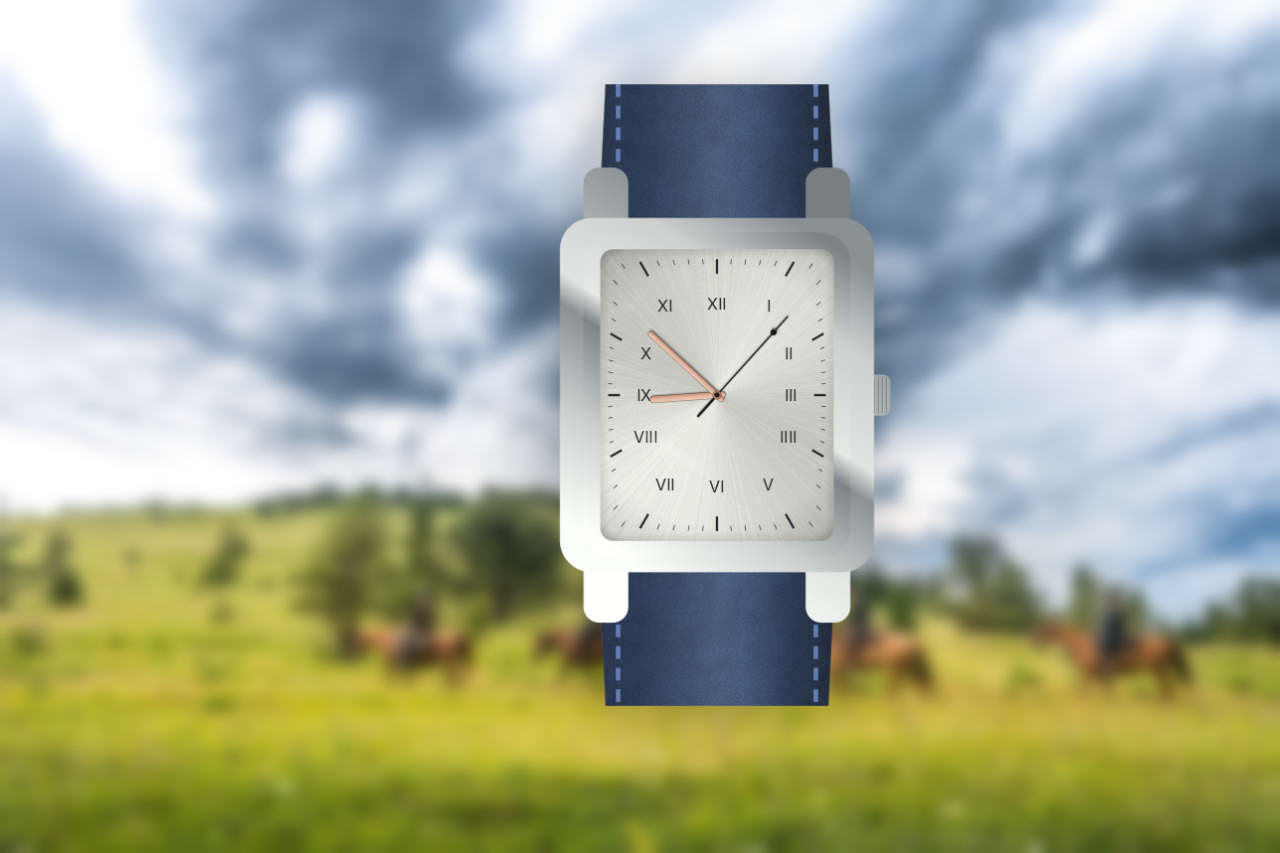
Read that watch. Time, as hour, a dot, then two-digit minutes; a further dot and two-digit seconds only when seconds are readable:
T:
8.52.07
